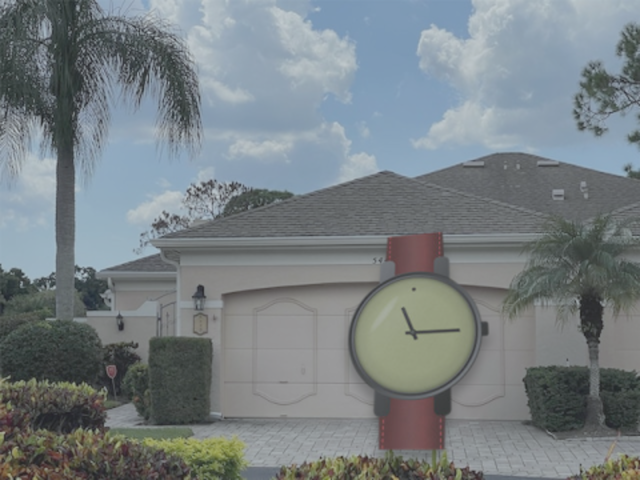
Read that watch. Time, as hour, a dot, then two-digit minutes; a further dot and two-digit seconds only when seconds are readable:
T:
11.15
